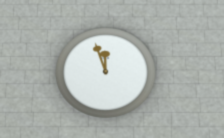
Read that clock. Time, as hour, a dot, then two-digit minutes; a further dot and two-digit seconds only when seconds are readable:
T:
11.57
